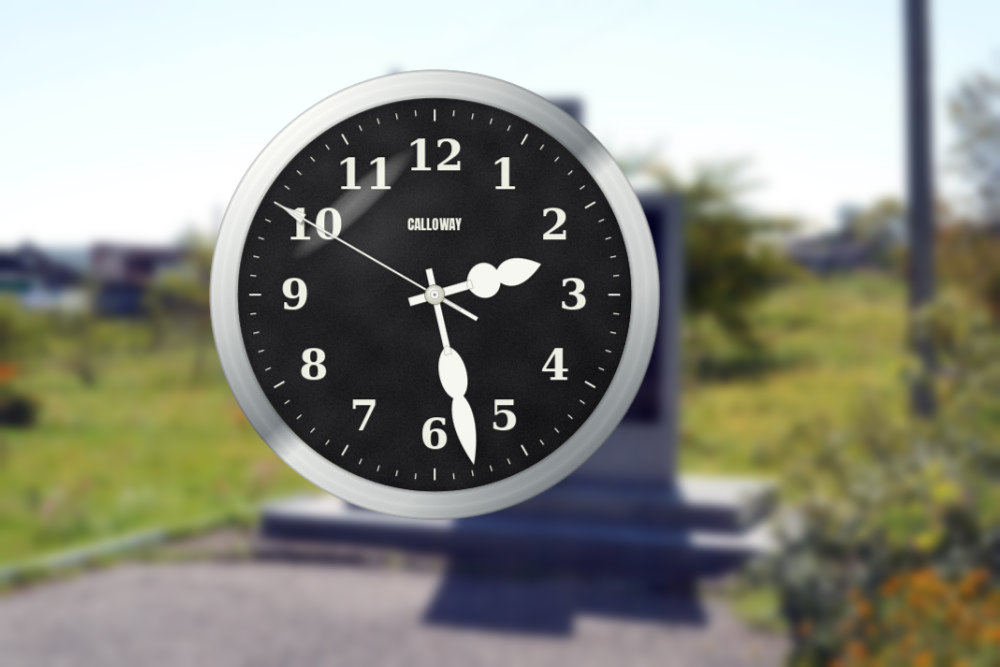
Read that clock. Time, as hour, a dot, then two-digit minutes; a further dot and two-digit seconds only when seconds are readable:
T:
2.27.50
